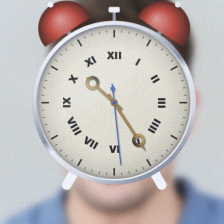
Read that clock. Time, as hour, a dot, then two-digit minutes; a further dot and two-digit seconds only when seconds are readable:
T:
10.24.29
